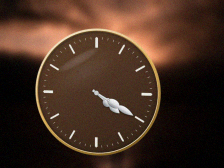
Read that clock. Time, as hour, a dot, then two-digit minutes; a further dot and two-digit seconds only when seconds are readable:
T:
4.20
